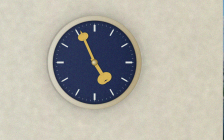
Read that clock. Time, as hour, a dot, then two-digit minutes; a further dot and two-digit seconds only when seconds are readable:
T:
4.56
